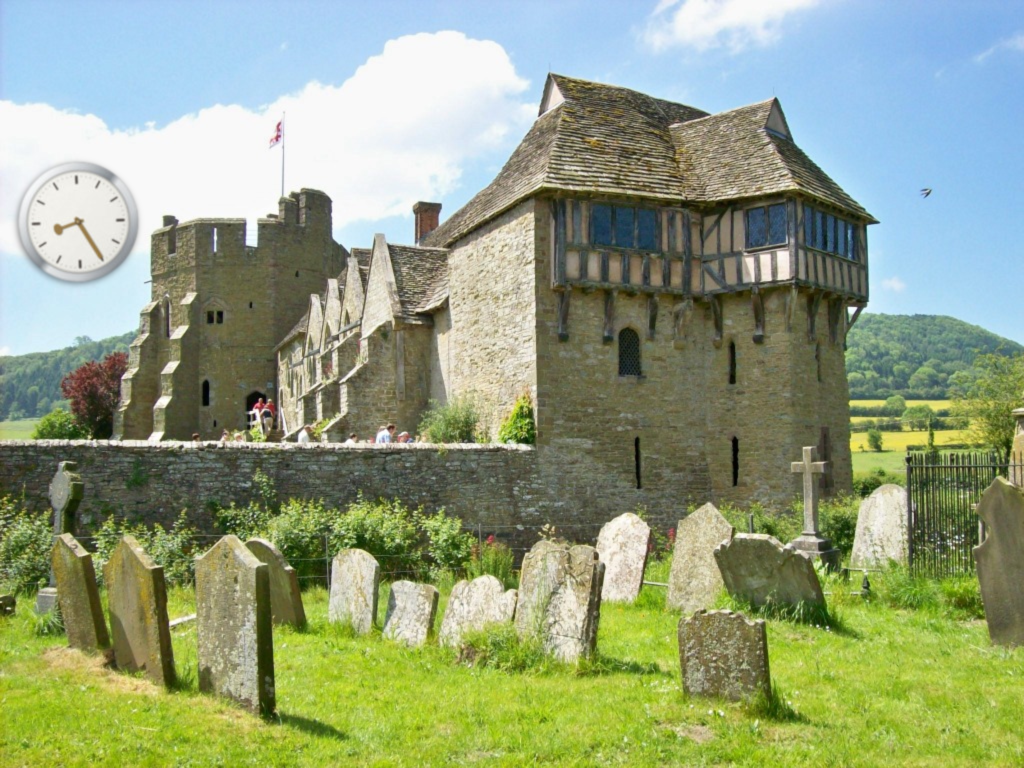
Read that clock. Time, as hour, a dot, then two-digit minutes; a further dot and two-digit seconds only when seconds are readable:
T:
8.25
